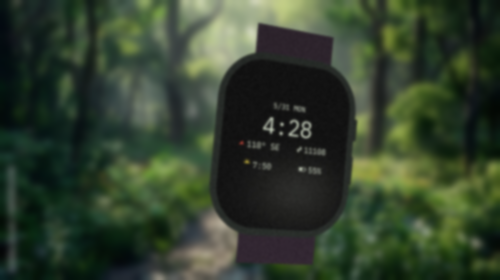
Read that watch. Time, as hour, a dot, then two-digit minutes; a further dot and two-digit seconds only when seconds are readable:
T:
4.28
